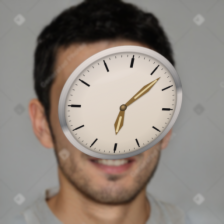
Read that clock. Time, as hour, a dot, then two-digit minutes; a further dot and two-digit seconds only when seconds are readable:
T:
6.07
